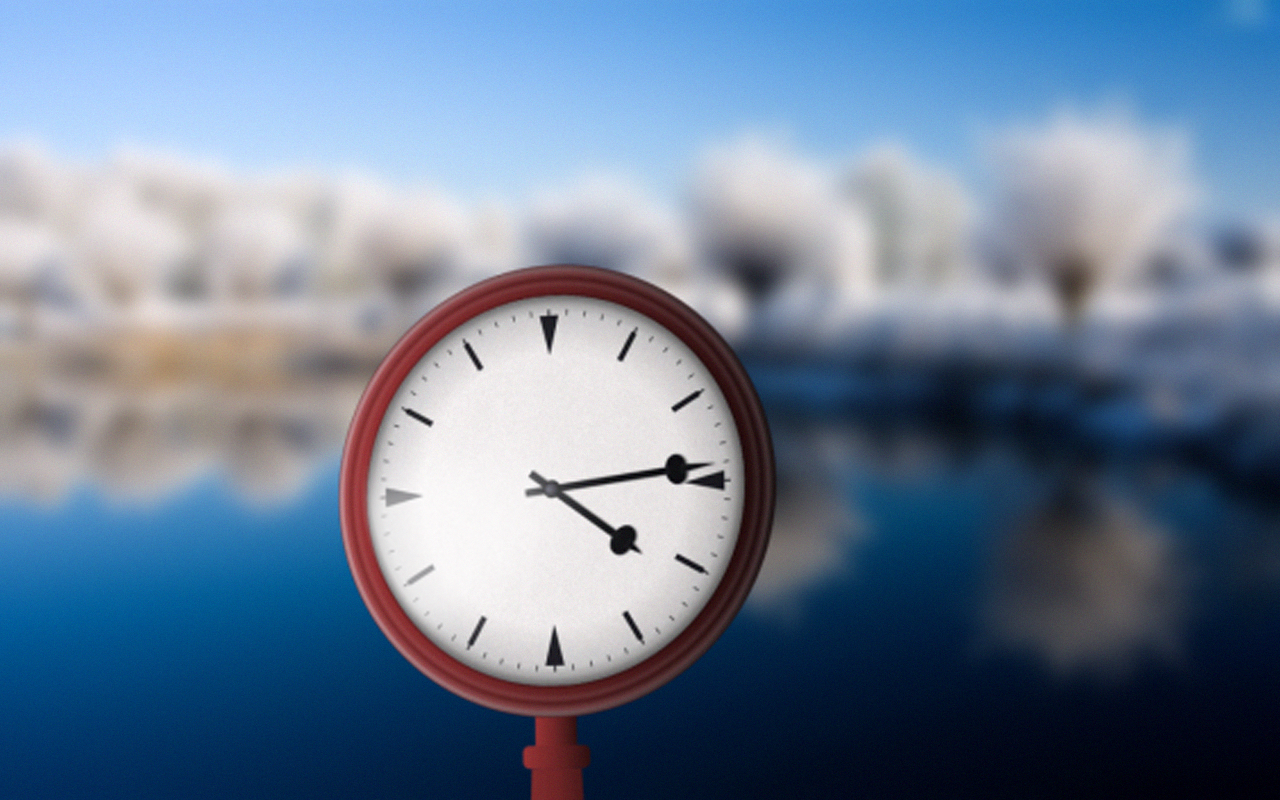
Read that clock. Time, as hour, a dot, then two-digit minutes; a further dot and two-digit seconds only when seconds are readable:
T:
4.14
